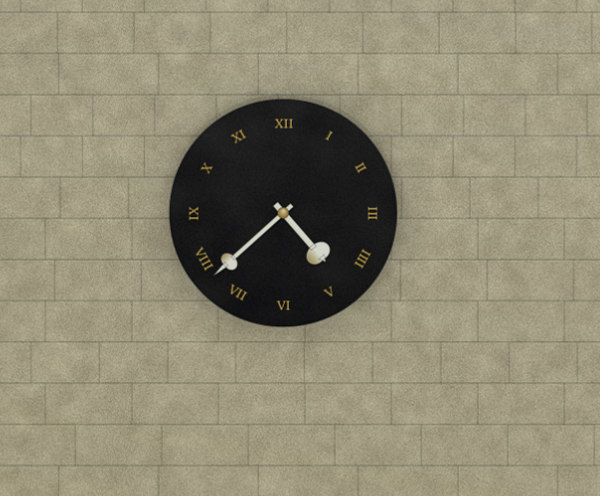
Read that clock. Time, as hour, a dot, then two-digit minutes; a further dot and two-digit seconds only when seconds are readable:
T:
4.38
